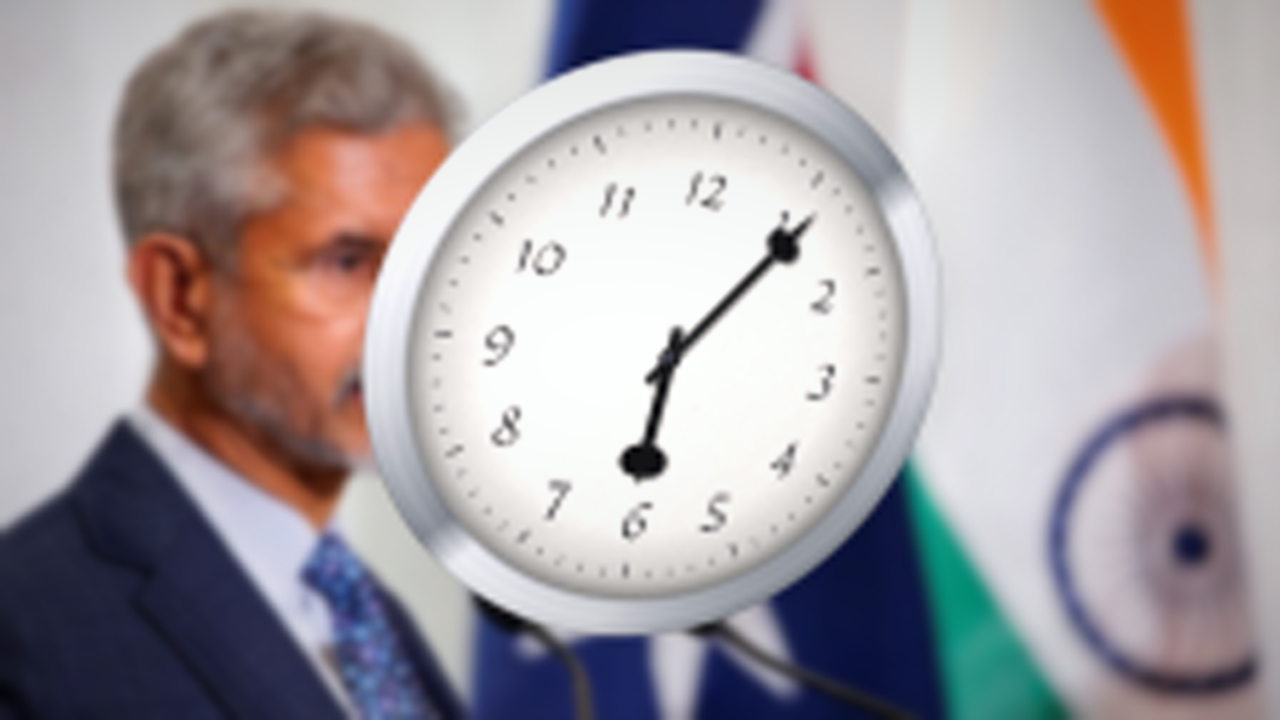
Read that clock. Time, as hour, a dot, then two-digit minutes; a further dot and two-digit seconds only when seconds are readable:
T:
6.06
